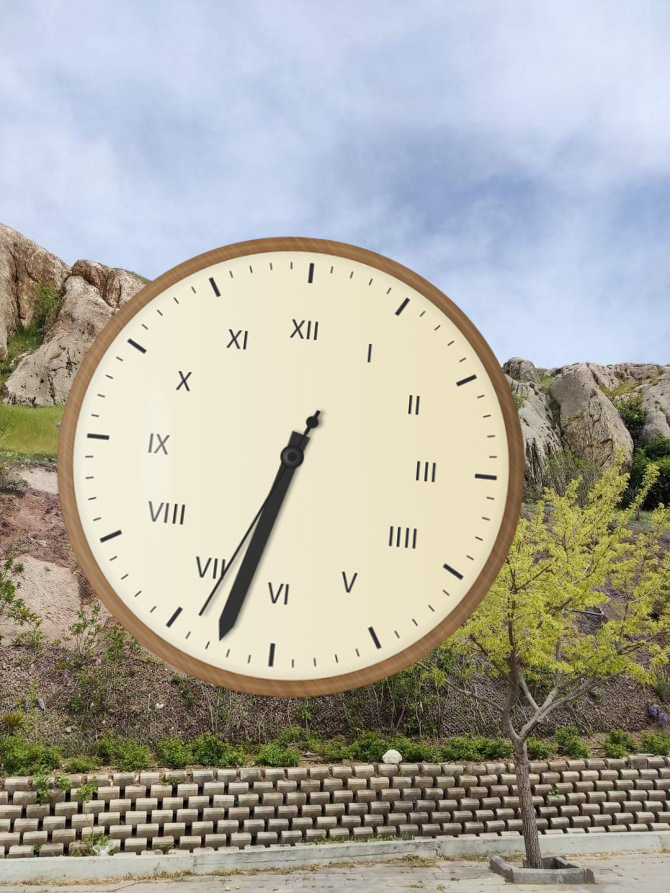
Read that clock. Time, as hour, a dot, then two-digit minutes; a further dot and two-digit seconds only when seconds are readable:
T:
6.32.34
